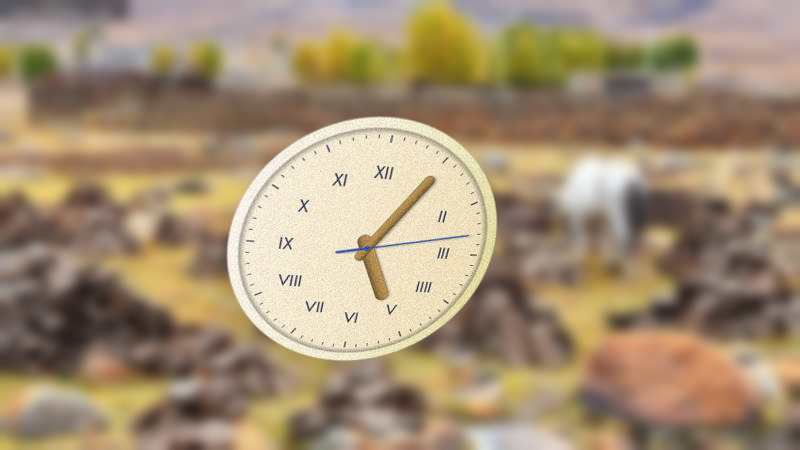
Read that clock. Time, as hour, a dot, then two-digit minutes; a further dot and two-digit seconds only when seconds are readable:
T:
5.05.13
